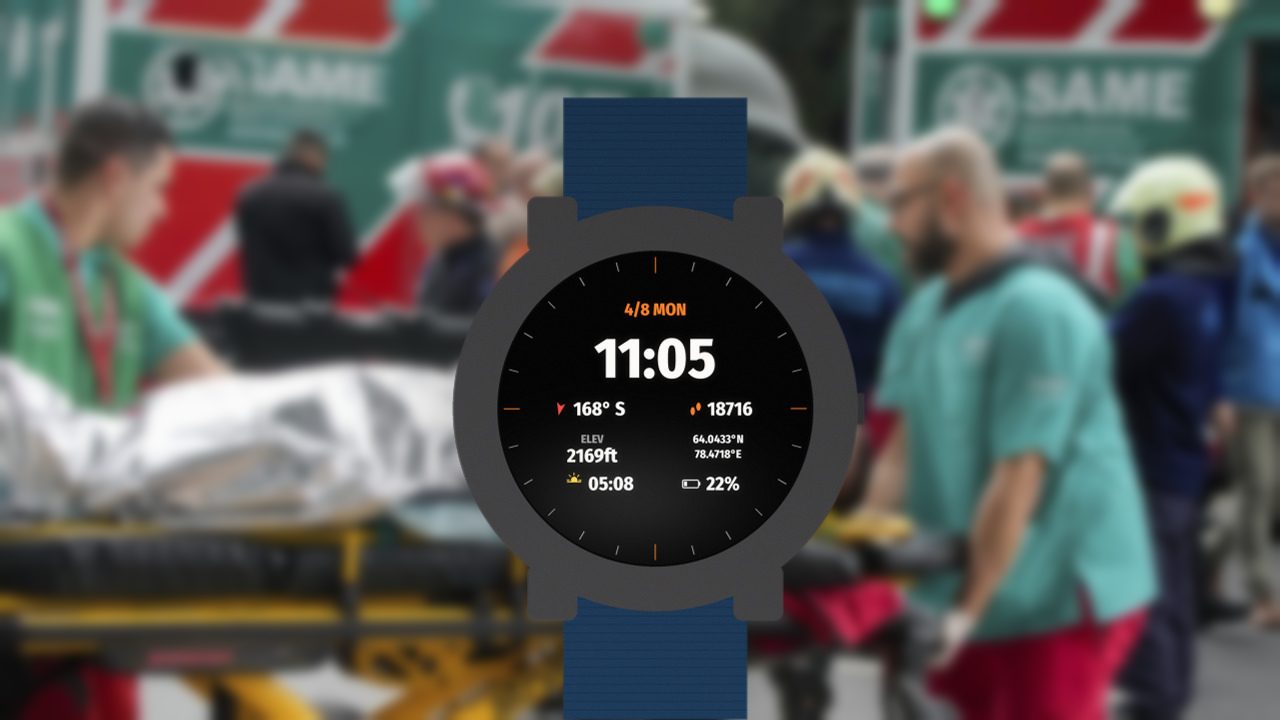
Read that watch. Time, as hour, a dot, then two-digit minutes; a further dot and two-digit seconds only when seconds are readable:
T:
11.05
